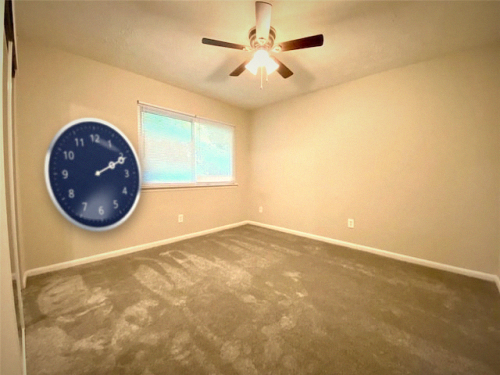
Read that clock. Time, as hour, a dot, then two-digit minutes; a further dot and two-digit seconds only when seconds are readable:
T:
2.11
